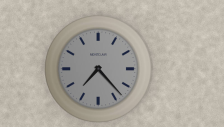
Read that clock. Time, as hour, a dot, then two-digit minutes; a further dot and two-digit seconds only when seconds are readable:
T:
7.23
